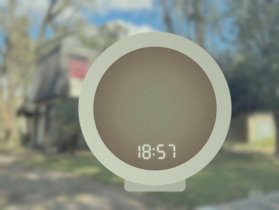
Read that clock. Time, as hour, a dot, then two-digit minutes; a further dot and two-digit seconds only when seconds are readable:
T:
18.57
